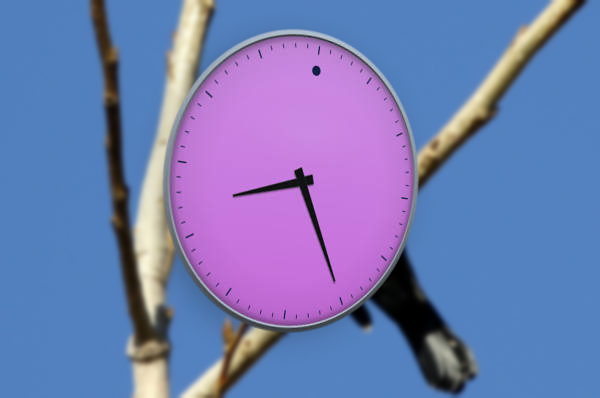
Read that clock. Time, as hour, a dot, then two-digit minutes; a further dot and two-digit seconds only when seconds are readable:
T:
8.25
